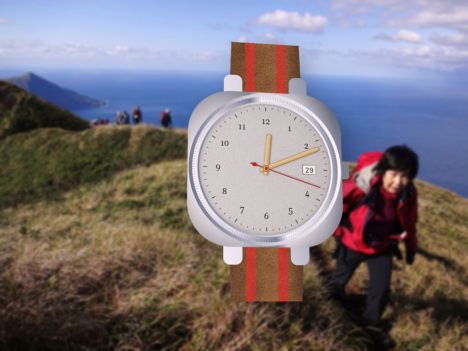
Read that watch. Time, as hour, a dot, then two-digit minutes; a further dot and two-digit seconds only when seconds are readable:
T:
12.11.18
